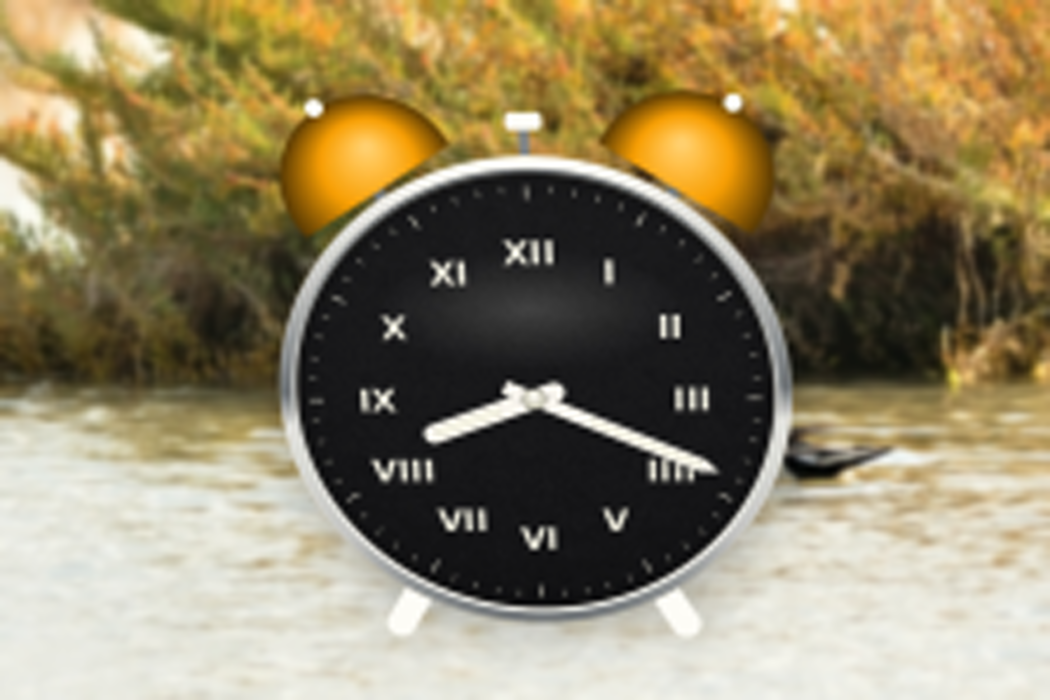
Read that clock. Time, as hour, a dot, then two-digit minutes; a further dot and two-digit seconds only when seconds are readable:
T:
8.19
